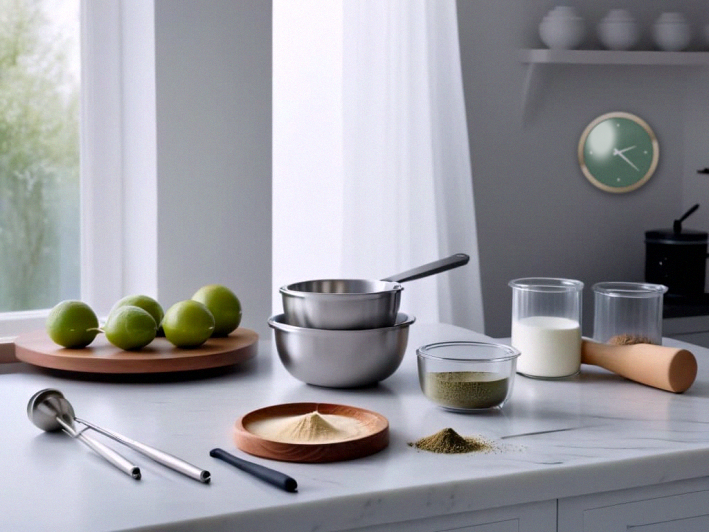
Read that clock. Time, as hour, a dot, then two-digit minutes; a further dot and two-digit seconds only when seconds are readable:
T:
2.22
